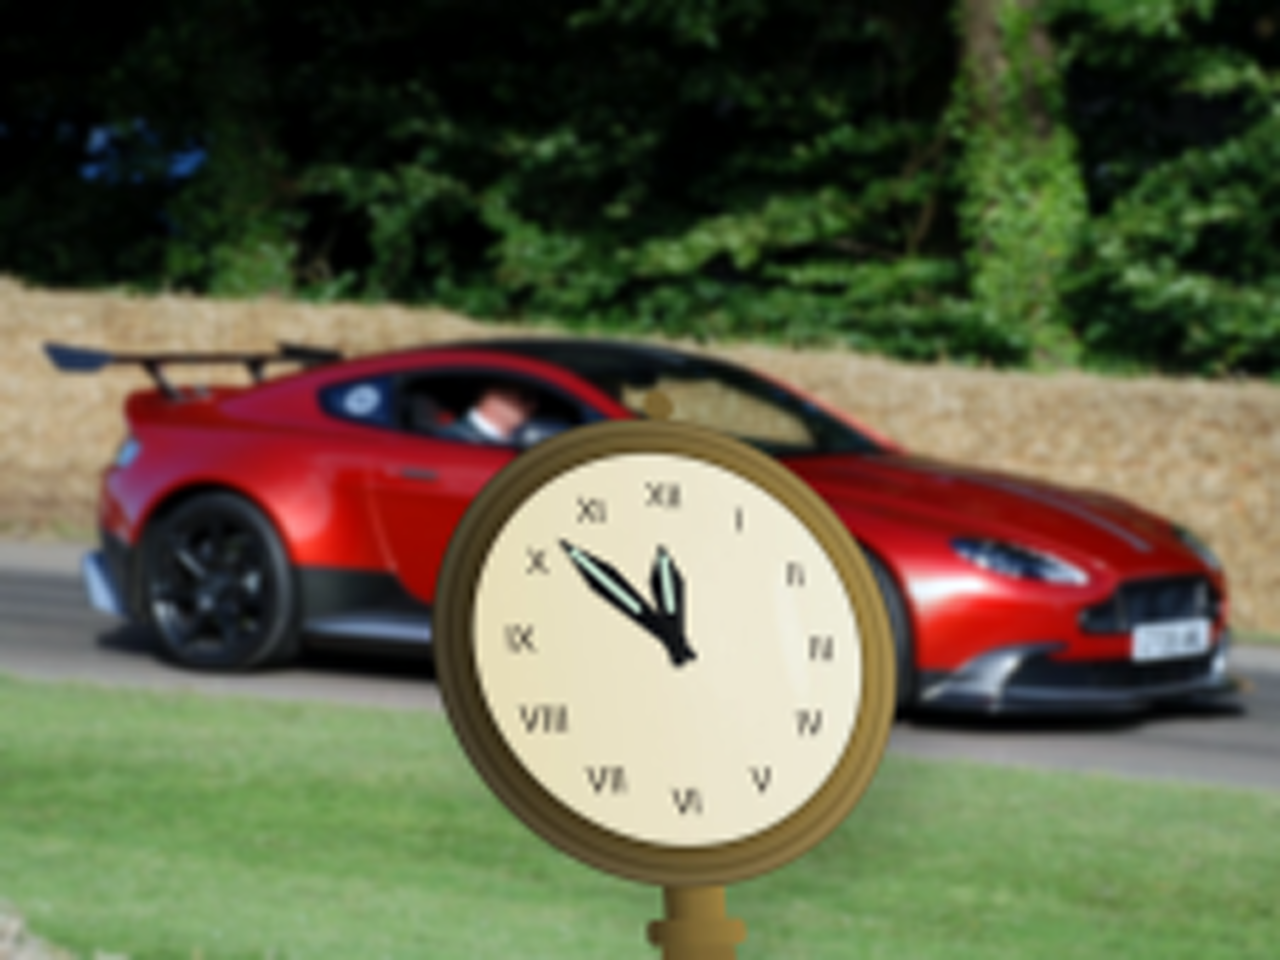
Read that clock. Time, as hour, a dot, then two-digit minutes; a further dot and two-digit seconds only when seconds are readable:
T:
11.52
